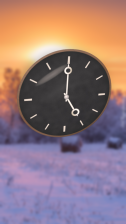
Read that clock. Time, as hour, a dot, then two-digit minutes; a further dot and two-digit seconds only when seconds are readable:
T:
5.00
